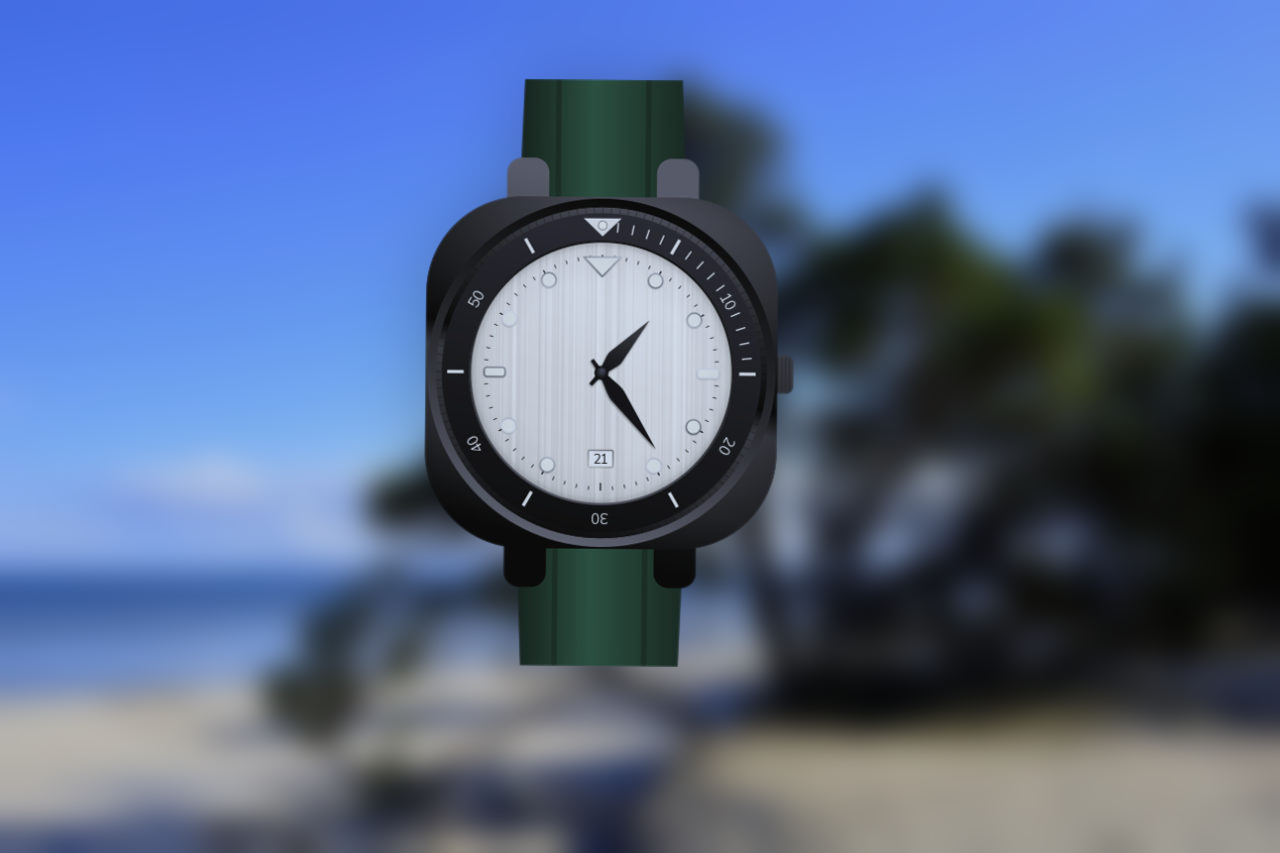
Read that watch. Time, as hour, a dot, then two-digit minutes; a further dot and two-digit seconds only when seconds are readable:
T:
1.24
